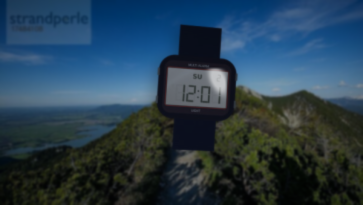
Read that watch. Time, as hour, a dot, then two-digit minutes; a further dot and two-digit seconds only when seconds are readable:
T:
12.01
